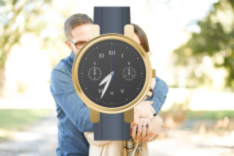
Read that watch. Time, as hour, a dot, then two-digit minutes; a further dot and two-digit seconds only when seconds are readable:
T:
7.34
